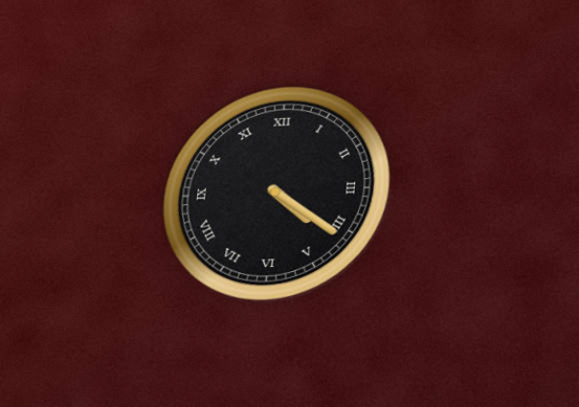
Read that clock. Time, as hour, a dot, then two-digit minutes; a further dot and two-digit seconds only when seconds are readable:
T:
4.21
